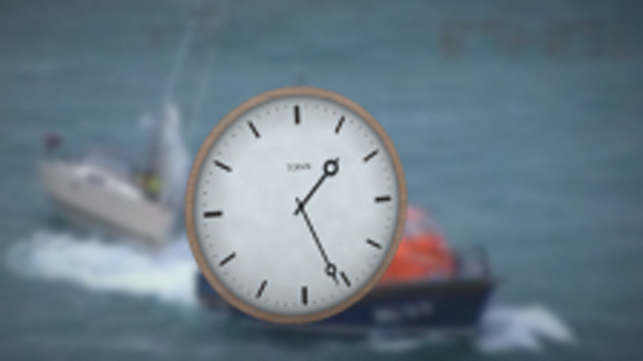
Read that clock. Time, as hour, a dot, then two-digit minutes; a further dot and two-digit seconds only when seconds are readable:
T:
1.26
